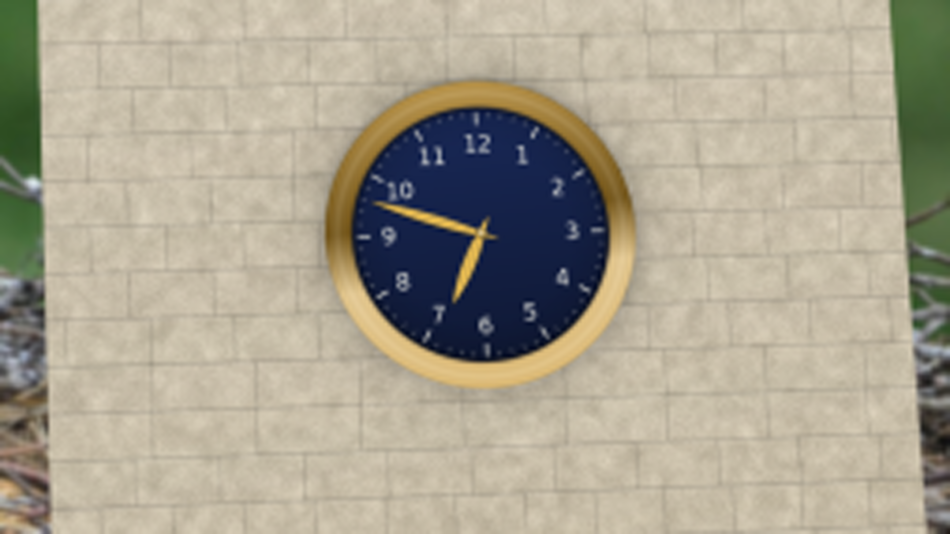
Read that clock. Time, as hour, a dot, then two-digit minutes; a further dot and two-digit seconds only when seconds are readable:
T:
6.48
